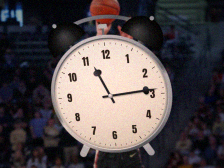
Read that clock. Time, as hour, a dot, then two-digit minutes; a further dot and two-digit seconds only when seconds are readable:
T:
11.14
